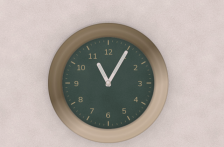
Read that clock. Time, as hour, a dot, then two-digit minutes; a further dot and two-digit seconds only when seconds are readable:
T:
11.05
